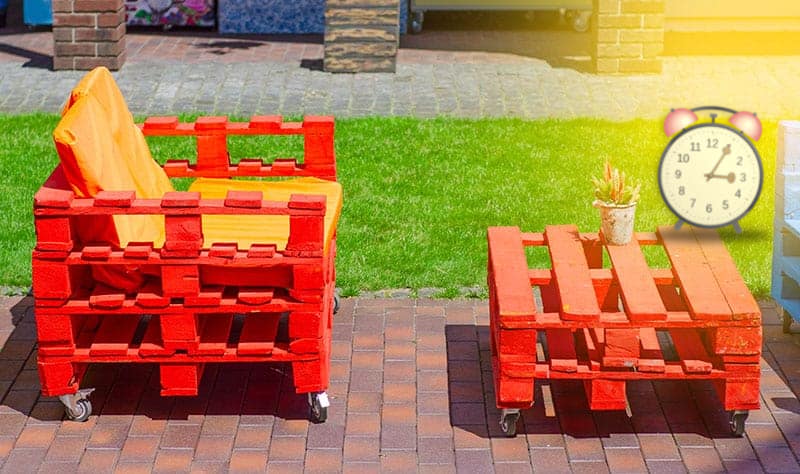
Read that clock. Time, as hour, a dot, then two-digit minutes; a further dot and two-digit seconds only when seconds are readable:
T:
3.05
